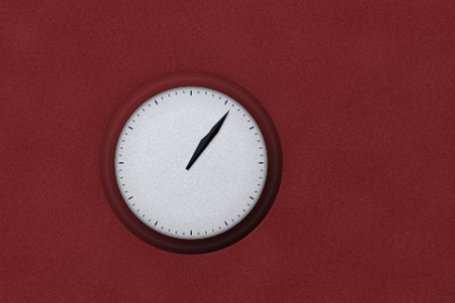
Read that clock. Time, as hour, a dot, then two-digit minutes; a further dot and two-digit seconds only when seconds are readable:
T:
1.06
